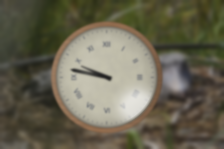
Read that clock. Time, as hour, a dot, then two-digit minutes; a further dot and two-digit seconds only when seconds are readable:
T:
9.47
